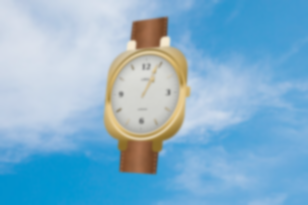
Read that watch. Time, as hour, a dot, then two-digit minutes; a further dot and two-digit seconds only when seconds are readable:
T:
1.04
